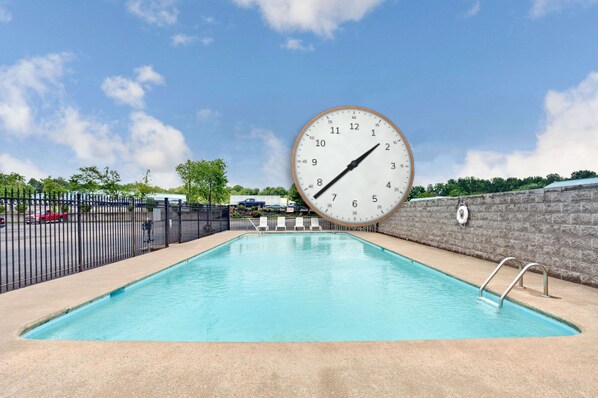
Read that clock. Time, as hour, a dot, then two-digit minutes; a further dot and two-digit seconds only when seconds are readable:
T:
1.38
